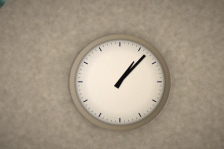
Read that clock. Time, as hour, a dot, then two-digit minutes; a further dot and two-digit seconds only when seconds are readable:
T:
1.07
